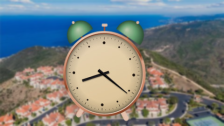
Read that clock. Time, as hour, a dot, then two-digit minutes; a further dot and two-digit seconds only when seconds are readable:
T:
8.21
